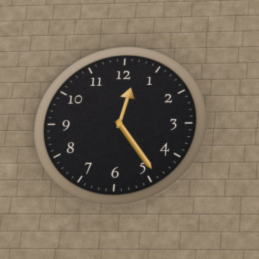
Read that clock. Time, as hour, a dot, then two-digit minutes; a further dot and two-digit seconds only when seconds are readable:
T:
12.24
